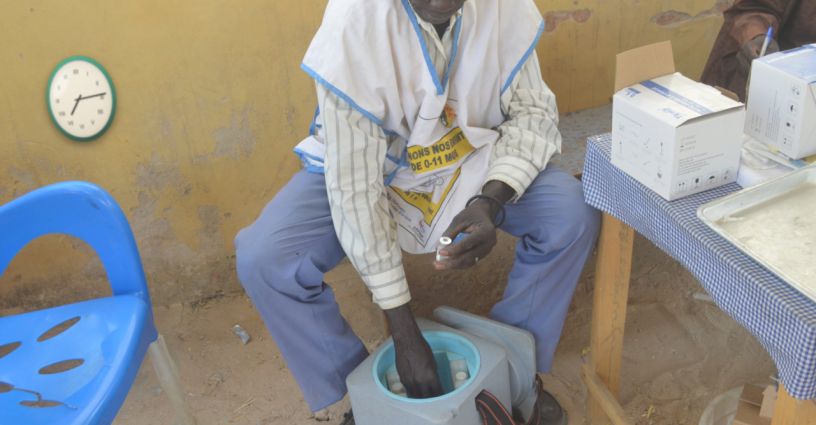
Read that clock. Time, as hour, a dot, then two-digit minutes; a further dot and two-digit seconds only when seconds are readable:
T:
7.14
